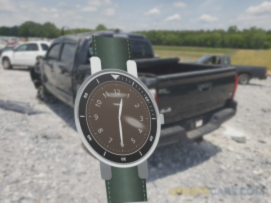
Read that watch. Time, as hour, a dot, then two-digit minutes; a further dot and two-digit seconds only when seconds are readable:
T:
12.30
